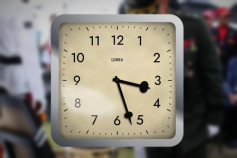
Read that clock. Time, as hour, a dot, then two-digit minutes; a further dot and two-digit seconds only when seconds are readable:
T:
3.27
